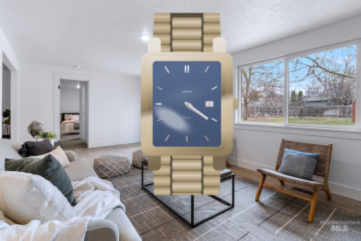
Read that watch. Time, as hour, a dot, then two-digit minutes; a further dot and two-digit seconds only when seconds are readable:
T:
4.21
